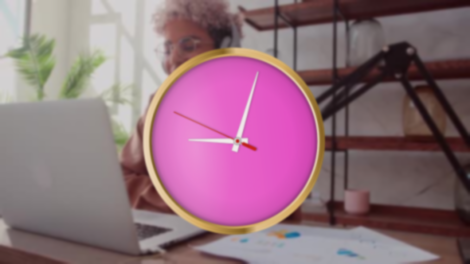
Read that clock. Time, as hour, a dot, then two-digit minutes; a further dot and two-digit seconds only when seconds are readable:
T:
9.02.49
